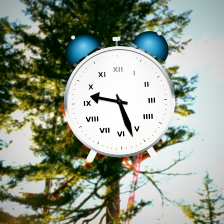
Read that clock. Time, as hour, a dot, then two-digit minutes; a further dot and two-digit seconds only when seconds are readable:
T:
9.27
